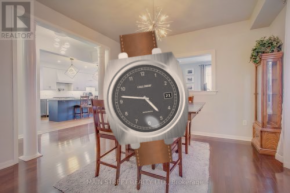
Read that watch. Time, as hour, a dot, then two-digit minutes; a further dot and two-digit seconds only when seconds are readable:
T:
4.47
